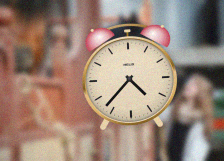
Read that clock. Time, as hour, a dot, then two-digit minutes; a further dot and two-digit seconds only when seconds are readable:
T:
4.37
